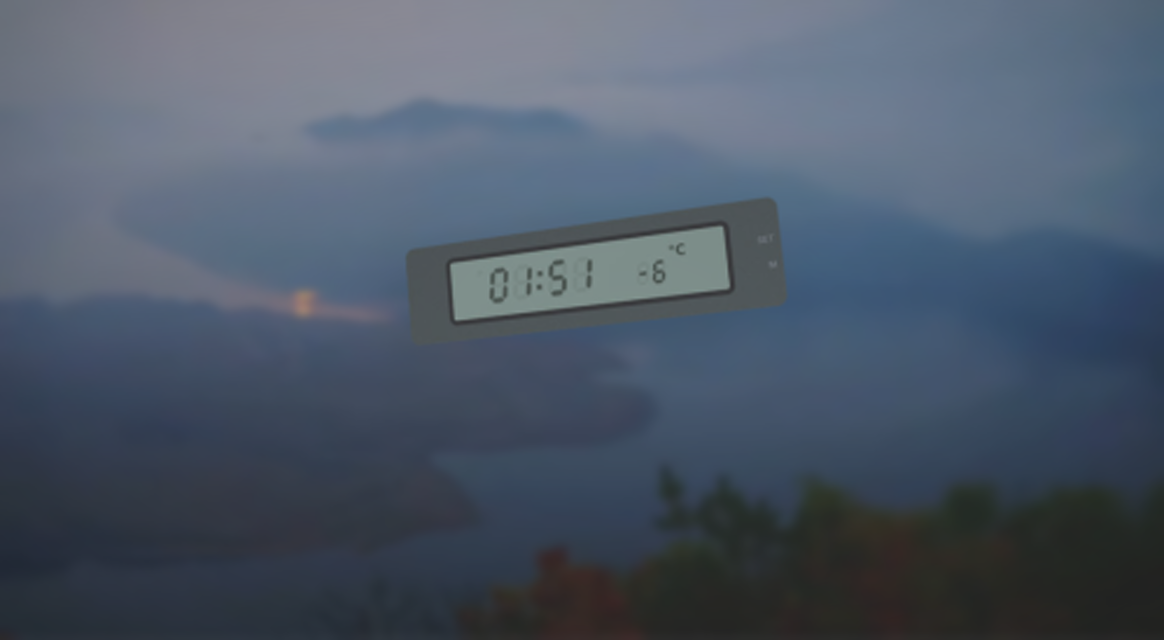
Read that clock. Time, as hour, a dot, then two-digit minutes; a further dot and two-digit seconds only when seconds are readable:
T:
1.51
